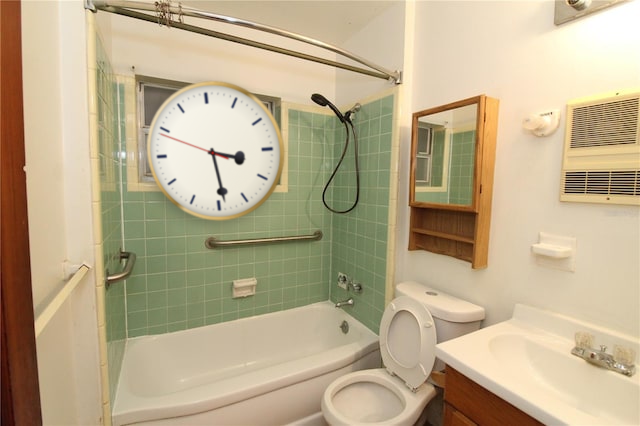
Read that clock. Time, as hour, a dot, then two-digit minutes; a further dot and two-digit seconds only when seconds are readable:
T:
3.28.49
